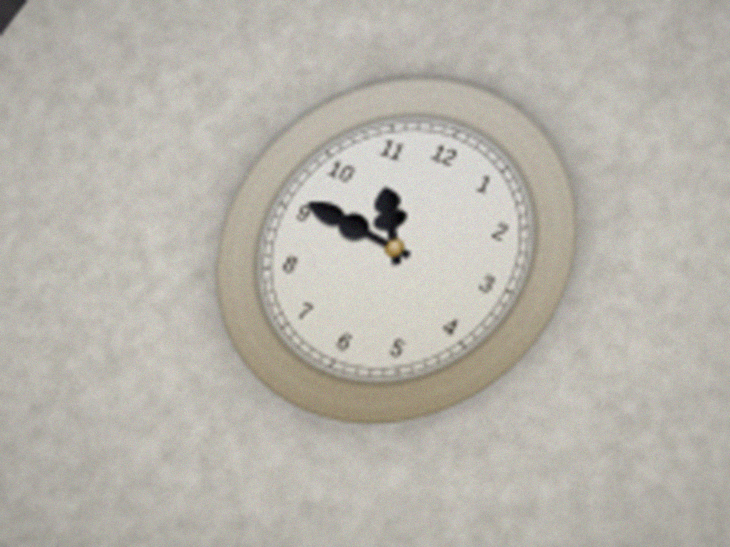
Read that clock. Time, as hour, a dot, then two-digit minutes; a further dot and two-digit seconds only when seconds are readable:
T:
10.46
